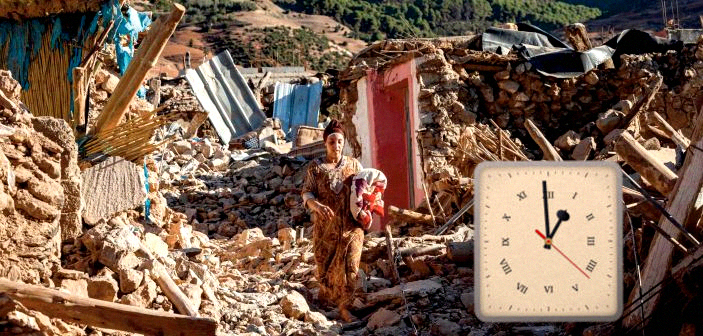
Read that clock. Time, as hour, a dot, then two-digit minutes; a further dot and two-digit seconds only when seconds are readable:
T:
12.59.22
